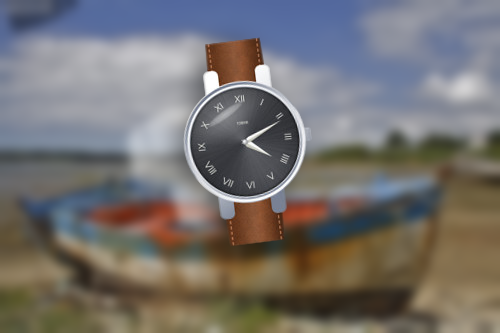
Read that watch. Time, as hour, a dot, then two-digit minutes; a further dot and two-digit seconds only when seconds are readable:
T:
4.11
